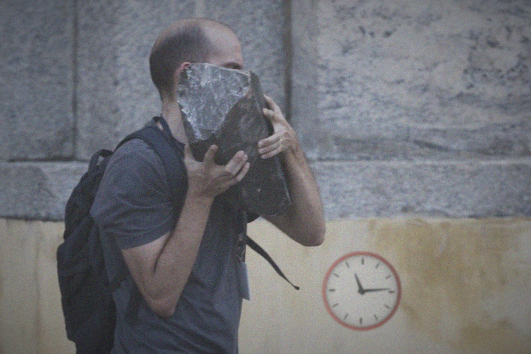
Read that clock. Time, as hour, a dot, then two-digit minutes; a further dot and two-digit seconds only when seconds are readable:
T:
11.14
